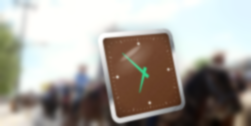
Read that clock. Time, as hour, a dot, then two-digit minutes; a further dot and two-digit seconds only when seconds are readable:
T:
6.53
